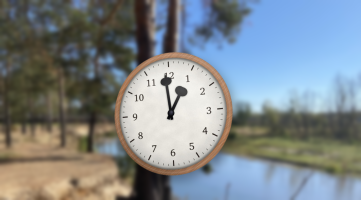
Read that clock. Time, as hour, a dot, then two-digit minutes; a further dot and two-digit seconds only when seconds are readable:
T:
12.59
